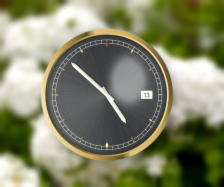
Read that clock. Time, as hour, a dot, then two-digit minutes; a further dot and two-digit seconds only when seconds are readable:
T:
4.52
